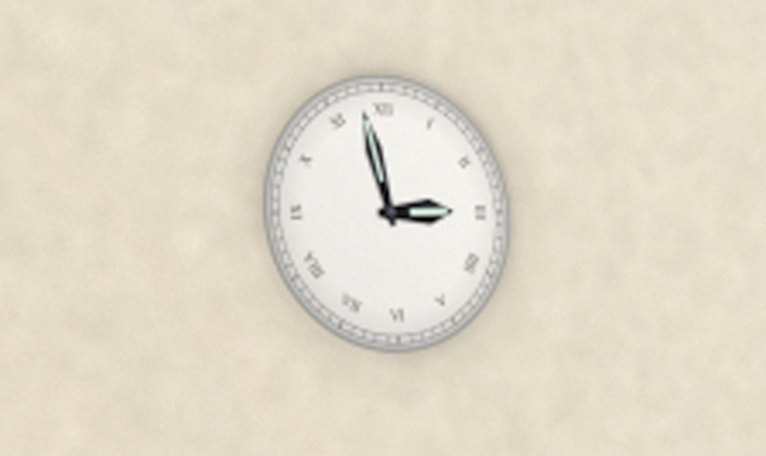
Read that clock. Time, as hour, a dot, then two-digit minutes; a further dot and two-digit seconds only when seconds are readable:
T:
2.58
